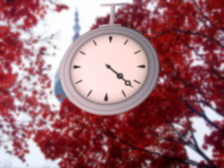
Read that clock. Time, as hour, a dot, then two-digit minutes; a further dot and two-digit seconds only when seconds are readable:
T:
4.22
